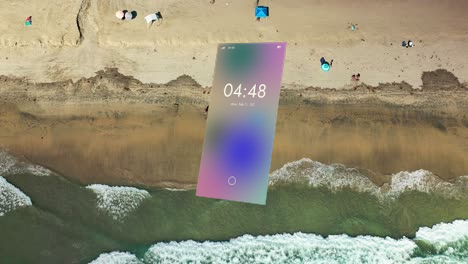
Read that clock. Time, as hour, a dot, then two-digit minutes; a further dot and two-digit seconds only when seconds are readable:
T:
4.48
